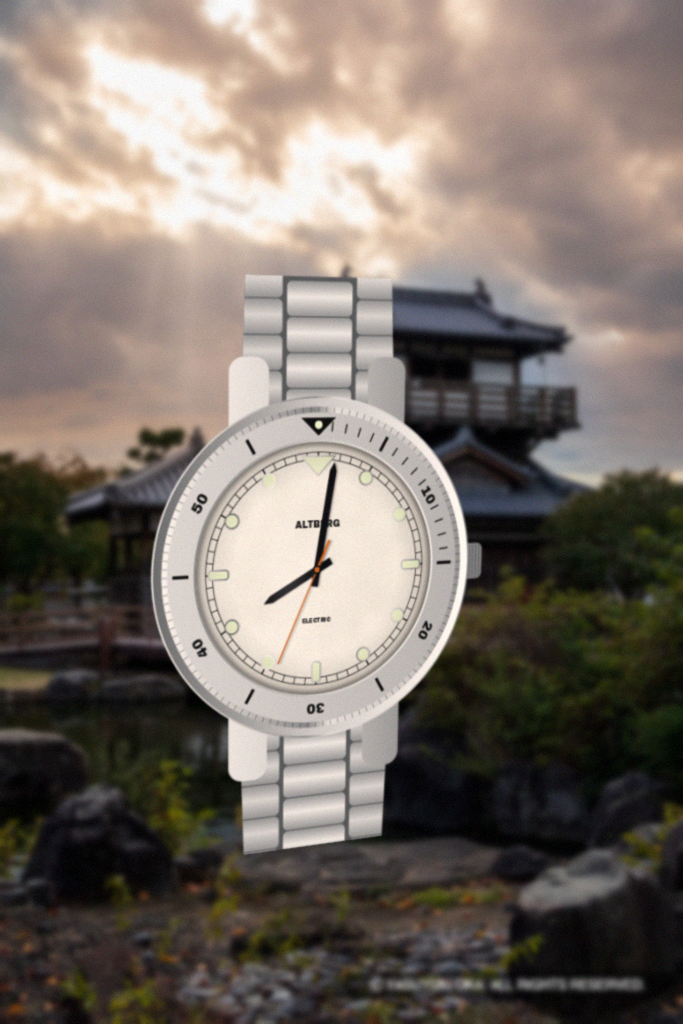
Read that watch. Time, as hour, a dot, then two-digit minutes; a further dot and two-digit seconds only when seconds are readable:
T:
8.01.34
